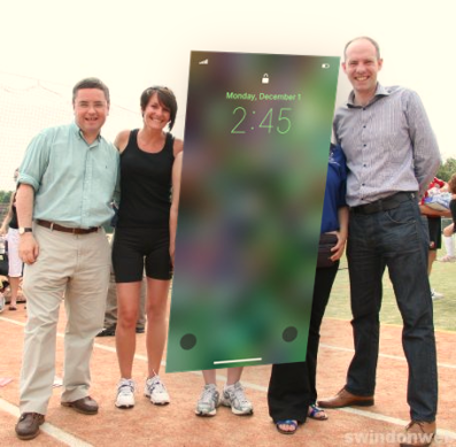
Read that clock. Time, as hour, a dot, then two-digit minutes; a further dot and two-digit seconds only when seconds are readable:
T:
2.45
